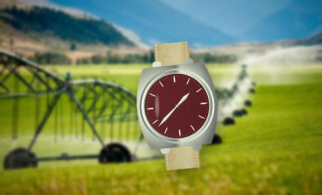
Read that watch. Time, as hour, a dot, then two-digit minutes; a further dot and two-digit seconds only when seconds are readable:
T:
1.38
